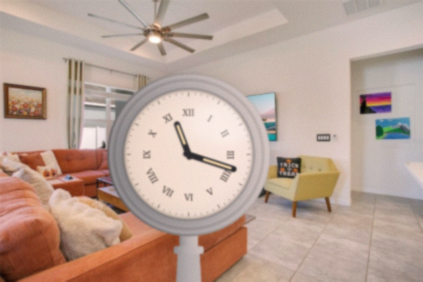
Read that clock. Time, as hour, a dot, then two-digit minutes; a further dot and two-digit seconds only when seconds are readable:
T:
11.18
